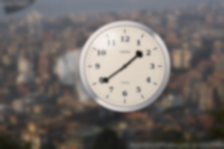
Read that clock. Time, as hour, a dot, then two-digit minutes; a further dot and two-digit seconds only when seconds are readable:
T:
1.39
